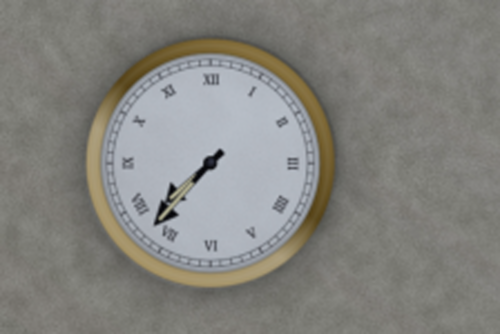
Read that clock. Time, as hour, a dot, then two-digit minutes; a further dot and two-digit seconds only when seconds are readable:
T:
7.37
